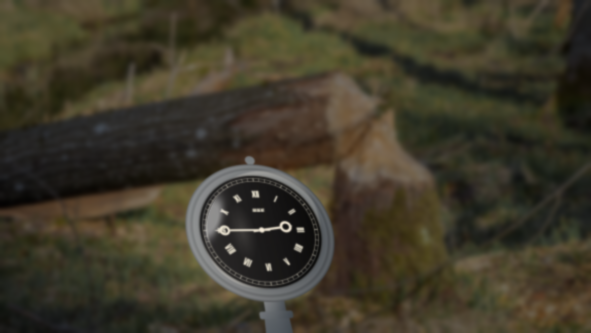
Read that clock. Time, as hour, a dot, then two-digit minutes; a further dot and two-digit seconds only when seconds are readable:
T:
2.45
